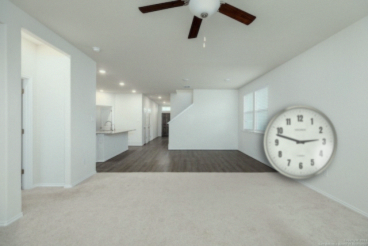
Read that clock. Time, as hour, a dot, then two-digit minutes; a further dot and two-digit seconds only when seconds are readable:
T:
2.48
